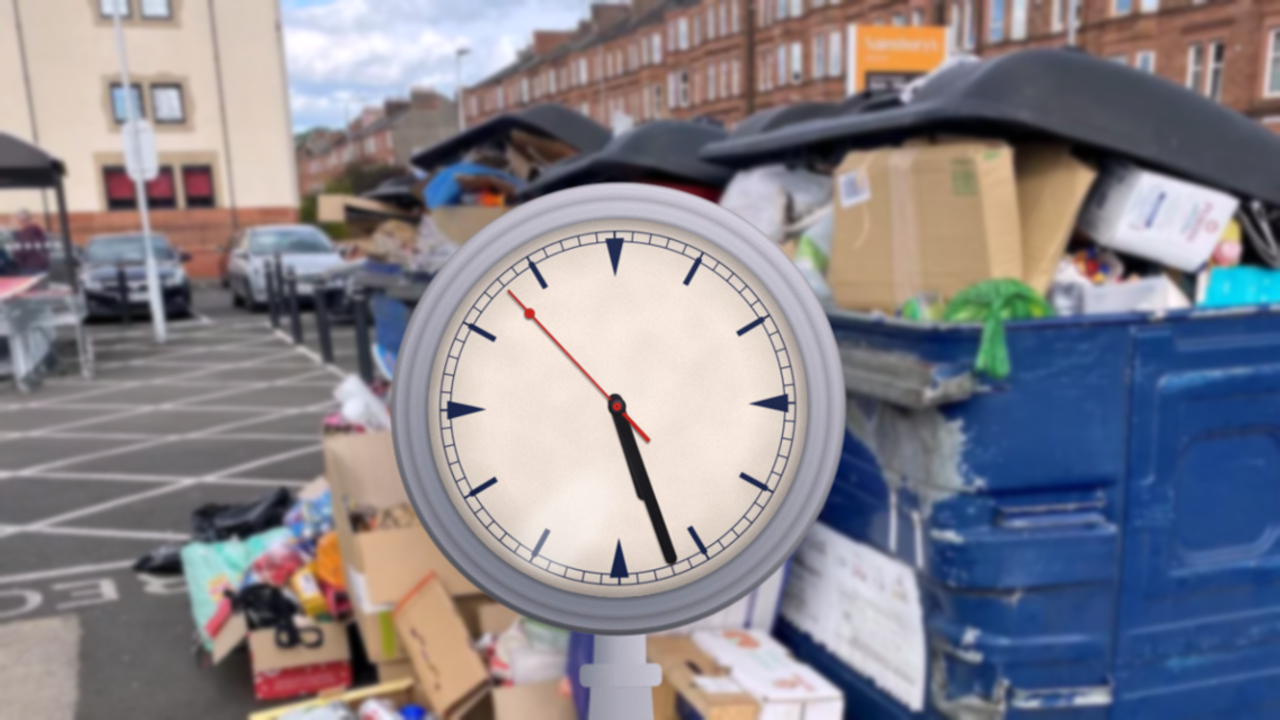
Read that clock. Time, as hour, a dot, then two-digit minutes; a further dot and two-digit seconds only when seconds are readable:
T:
5.26.53
